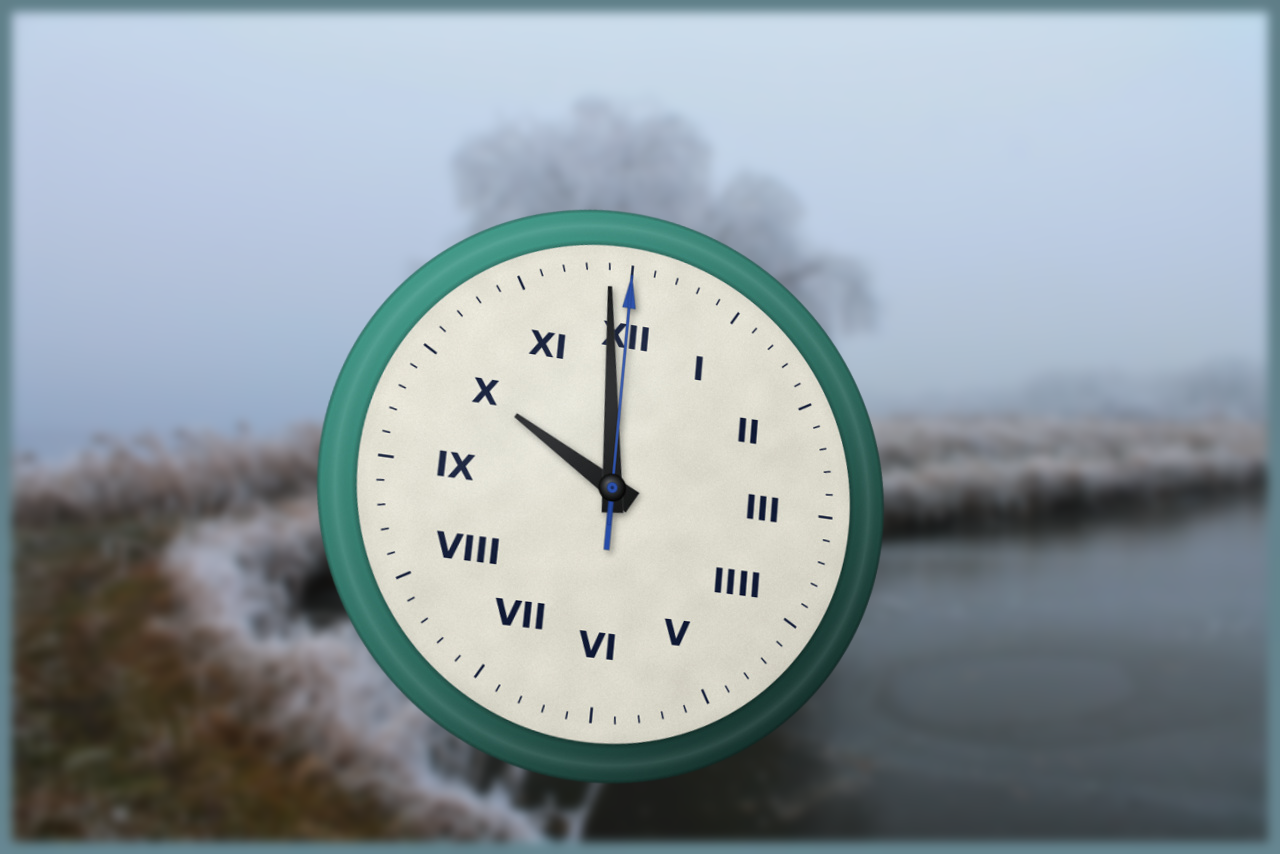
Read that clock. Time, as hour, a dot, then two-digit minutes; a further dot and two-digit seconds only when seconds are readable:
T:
9.59.00
